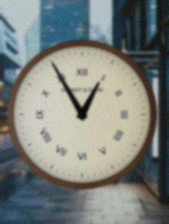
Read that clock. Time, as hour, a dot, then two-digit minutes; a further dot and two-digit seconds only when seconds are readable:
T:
12.55
